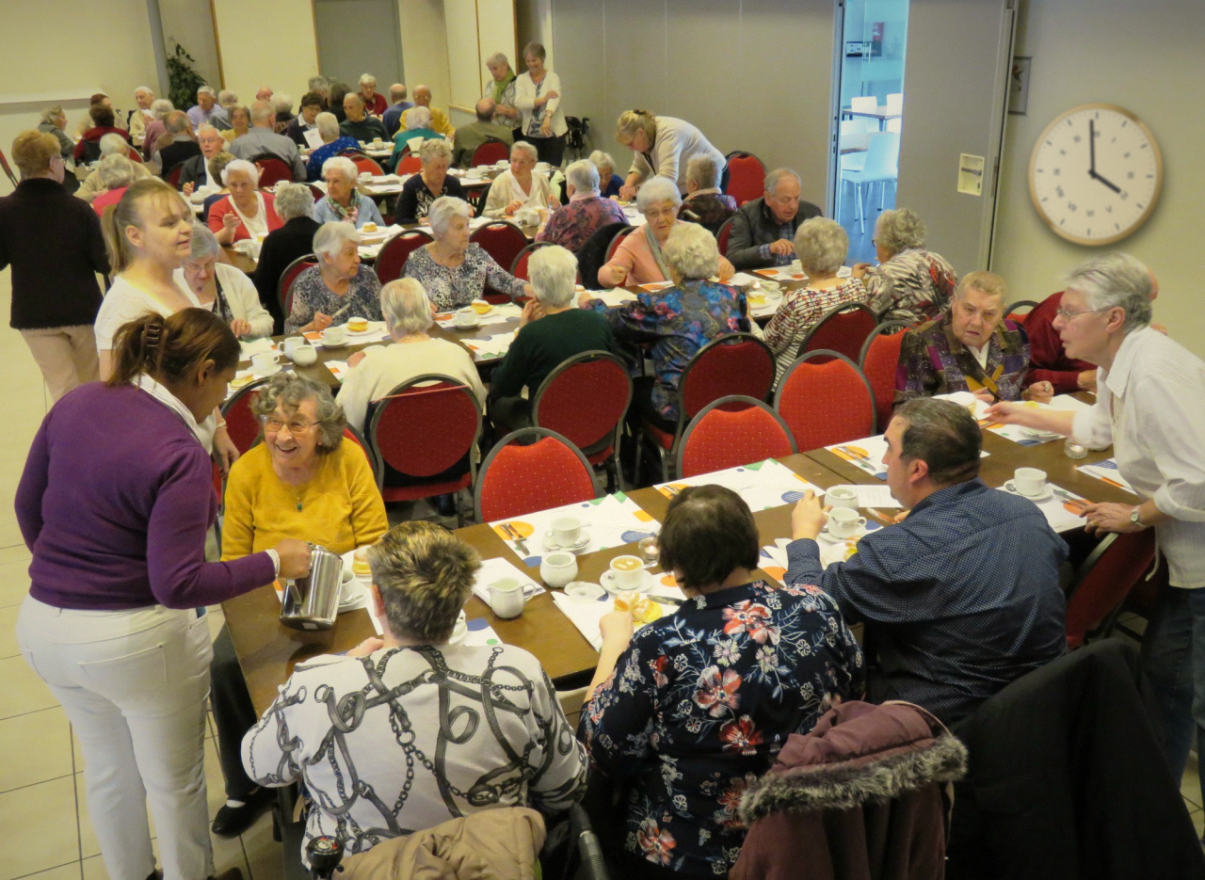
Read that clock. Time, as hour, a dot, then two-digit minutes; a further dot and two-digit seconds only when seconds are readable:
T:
3.59
